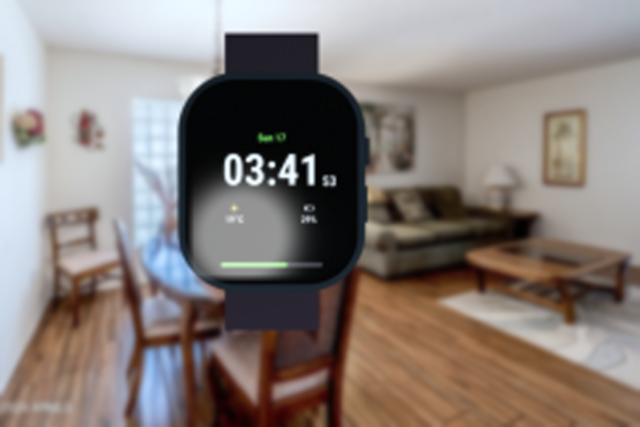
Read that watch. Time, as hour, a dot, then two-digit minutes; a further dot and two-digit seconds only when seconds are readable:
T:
3.41
